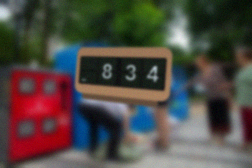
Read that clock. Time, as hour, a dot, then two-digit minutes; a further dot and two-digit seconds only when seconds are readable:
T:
8.34
